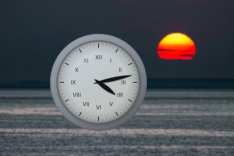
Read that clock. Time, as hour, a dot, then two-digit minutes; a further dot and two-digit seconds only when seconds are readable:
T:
4.13
